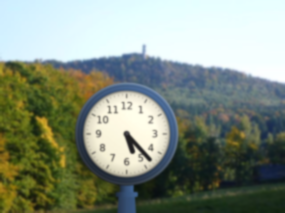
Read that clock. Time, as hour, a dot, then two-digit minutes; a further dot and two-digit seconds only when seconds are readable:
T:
5.23
